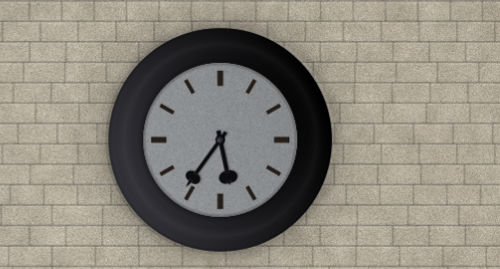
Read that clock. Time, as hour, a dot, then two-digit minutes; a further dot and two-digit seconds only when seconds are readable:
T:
5.36
